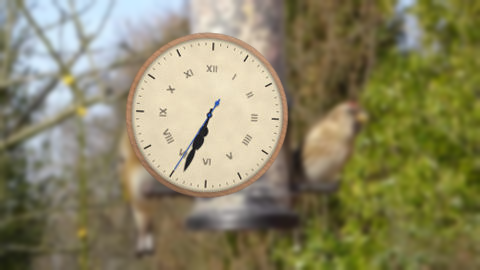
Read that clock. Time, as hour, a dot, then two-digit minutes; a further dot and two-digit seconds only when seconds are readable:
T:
6.33.35
